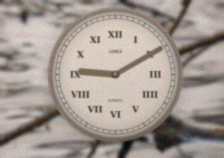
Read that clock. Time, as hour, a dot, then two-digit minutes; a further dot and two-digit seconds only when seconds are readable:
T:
9.10
